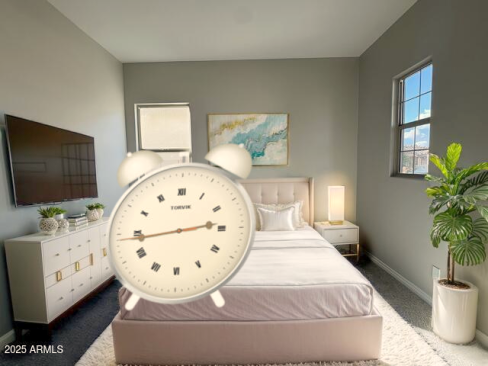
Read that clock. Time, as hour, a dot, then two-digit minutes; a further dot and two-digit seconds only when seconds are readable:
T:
2.43.44
